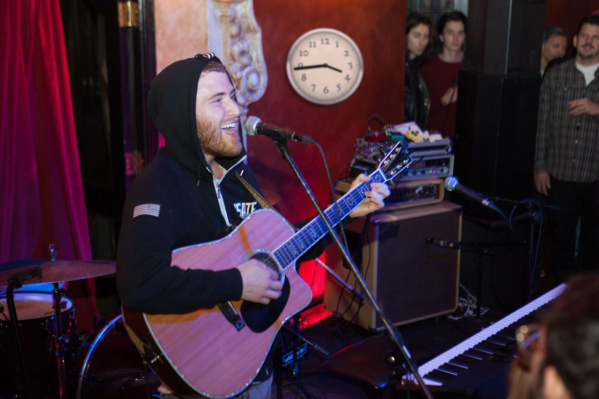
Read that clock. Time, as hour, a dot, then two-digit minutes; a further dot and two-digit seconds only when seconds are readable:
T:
3.44
